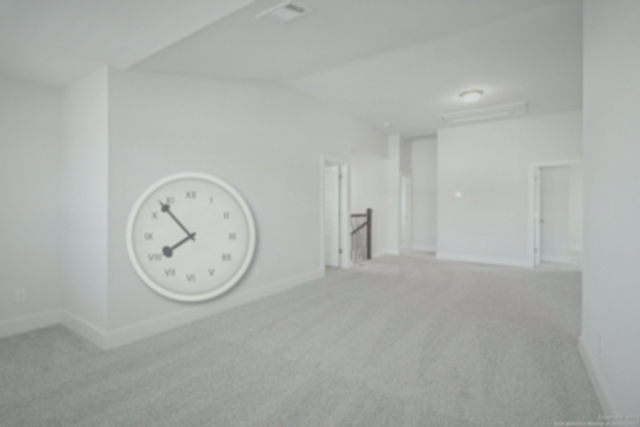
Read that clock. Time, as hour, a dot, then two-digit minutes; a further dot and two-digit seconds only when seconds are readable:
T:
7.53
